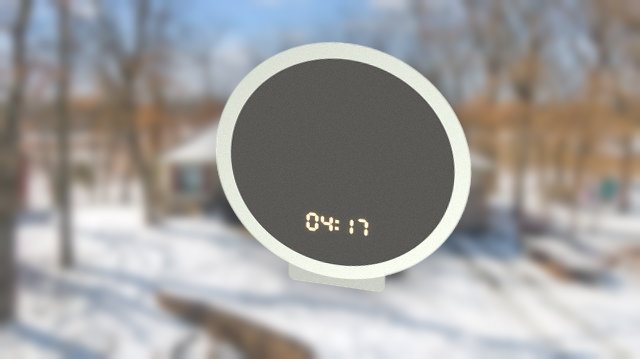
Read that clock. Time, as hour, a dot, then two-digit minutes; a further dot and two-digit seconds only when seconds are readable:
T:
4.17
